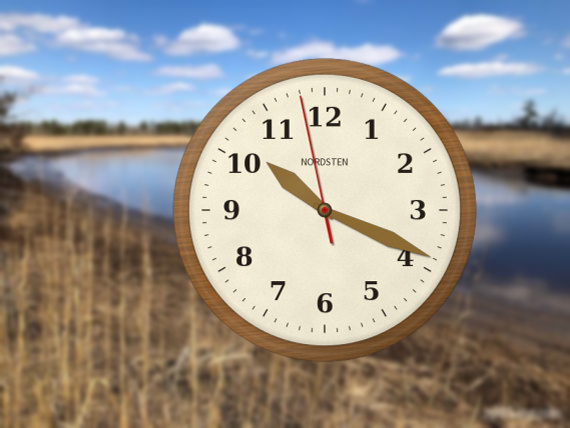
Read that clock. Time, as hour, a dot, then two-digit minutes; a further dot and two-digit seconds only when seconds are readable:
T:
10.18.58
